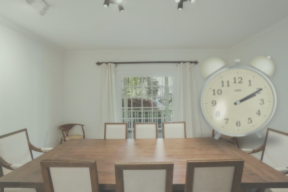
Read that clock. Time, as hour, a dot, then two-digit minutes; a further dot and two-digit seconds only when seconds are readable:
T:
2.10
